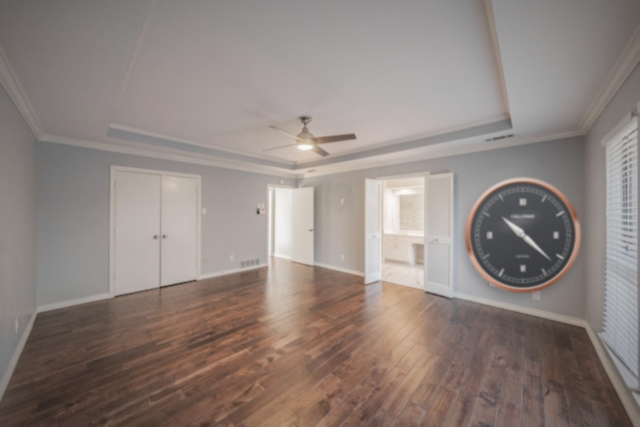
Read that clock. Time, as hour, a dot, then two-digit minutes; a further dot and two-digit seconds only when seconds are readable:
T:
10.22
